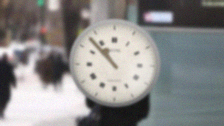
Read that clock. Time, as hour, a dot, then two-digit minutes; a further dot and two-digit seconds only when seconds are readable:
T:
10.53
